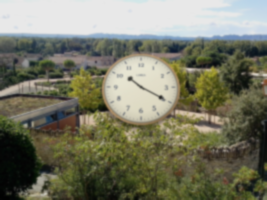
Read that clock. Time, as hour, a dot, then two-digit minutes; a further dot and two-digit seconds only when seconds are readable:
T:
10.20
